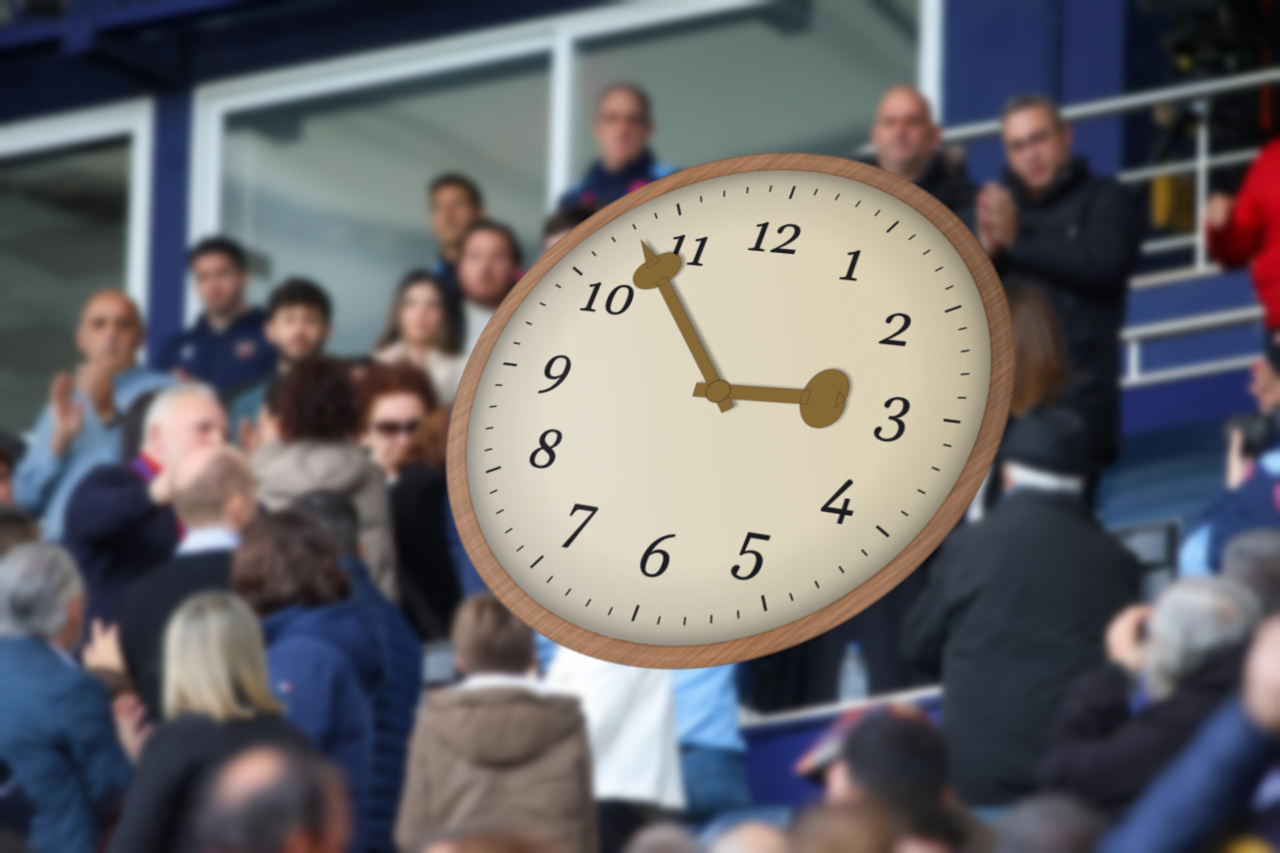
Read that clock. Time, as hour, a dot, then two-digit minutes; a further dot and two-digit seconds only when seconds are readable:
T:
2.53
